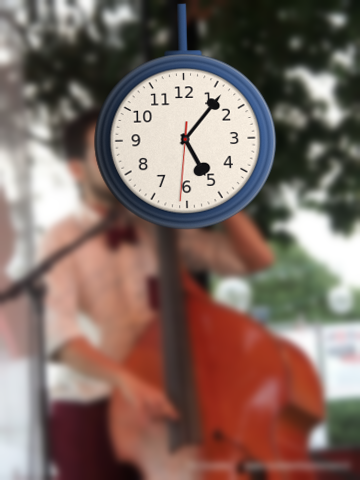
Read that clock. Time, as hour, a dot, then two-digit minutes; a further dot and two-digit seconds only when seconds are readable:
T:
5.06.31
